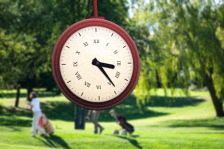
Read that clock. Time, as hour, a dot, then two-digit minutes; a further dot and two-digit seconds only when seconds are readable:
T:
3.24
